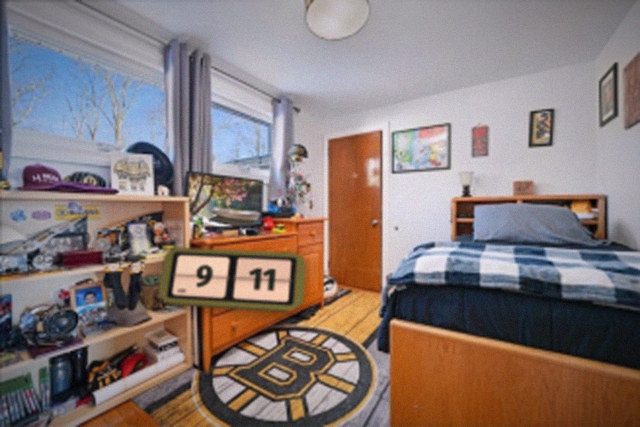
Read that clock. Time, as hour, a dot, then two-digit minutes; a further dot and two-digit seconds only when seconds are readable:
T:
9.11
